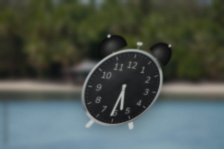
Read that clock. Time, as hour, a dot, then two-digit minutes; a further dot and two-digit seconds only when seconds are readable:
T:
5.31
